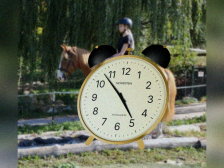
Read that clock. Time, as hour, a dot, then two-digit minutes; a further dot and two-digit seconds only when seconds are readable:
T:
4.53
